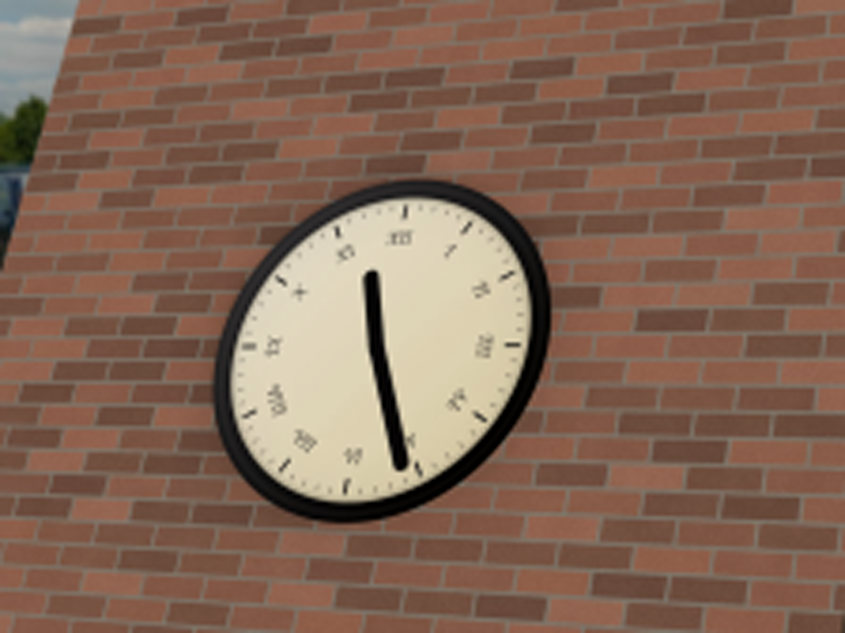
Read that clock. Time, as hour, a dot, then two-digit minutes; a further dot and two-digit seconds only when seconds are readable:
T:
11.26
